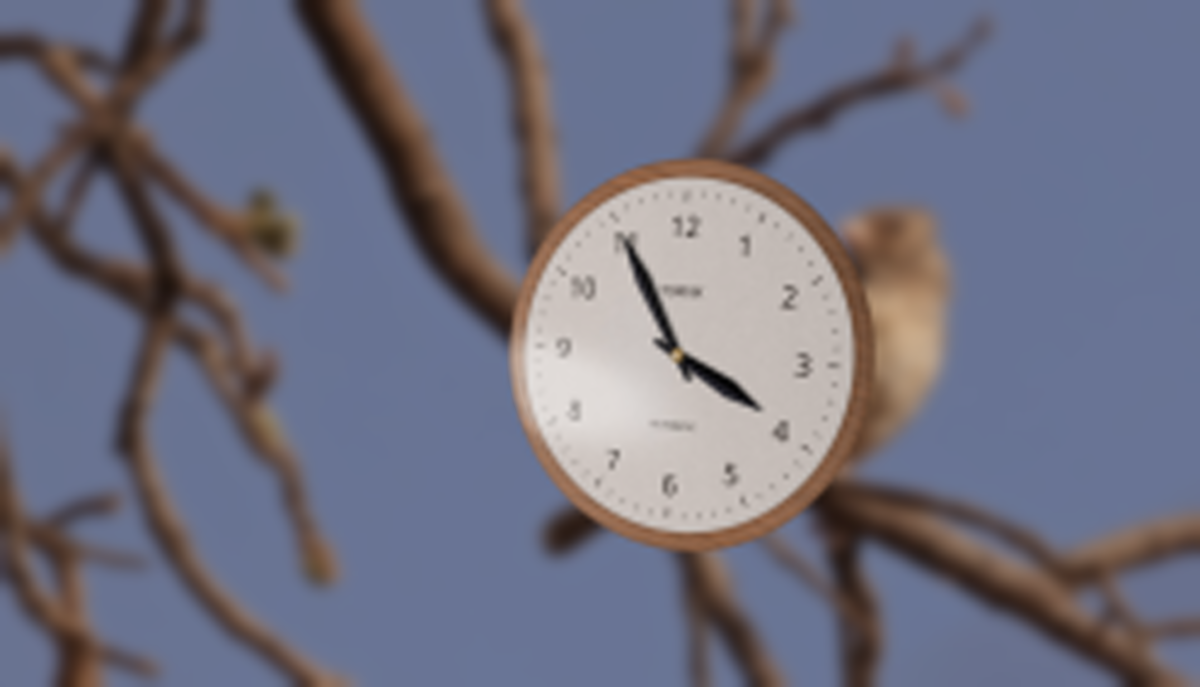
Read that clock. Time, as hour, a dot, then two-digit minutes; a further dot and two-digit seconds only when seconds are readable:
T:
3.55
